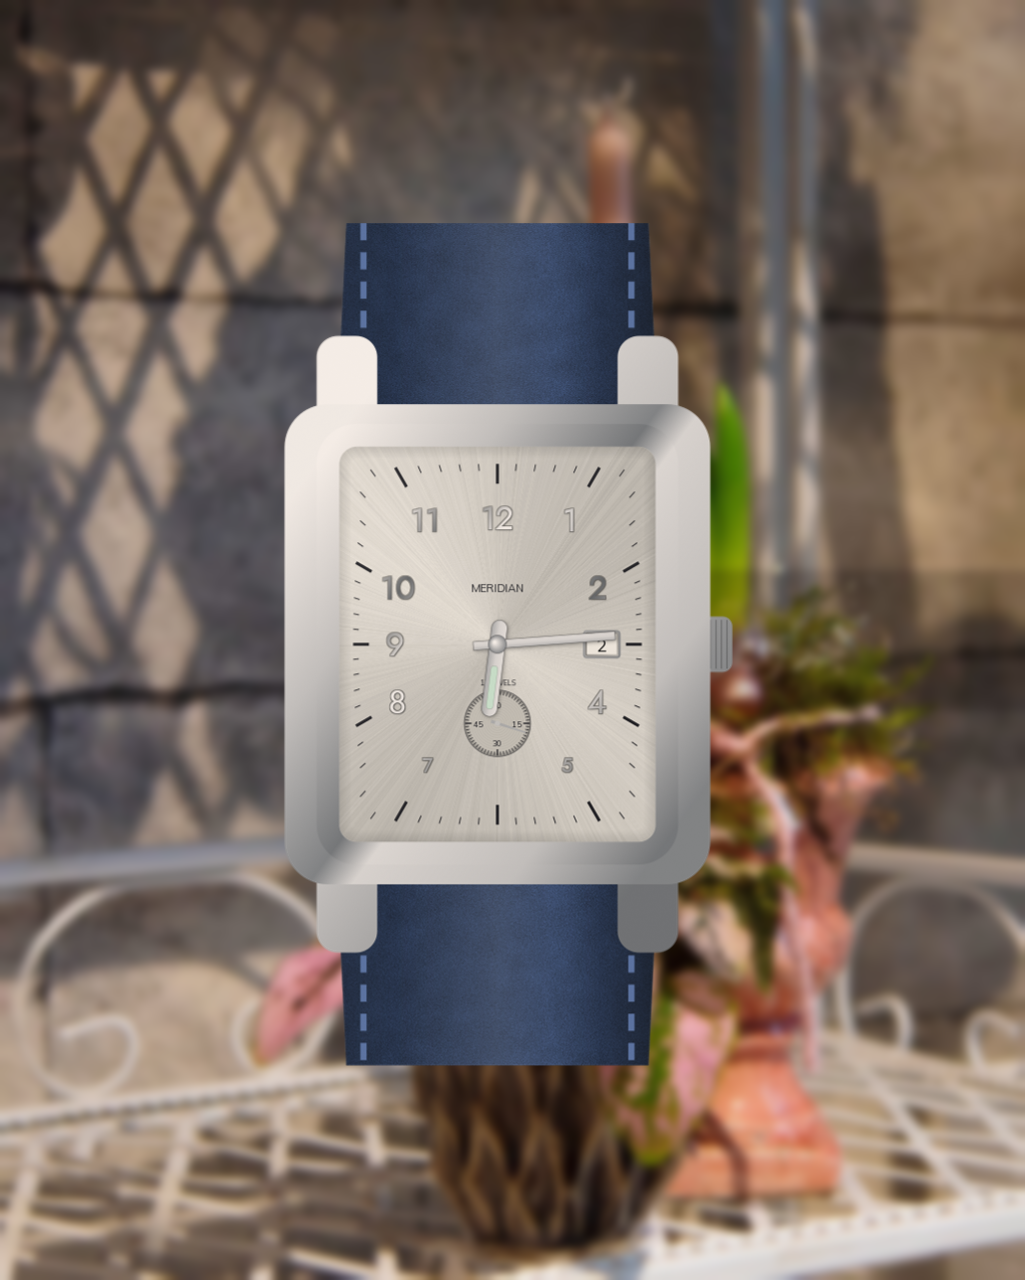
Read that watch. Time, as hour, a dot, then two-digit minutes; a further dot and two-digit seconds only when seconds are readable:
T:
6.14.18
